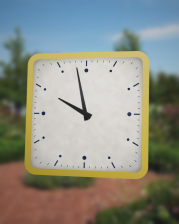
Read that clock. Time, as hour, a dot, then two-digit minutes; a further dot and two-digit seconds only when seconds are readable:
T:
9.58
